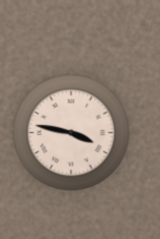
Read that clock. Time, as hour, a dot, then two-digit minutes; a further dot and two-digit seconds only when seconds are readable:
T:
3.47
